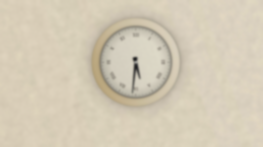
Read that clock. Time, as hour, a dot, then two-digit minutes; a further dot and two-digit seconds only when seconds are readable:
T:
5.31
